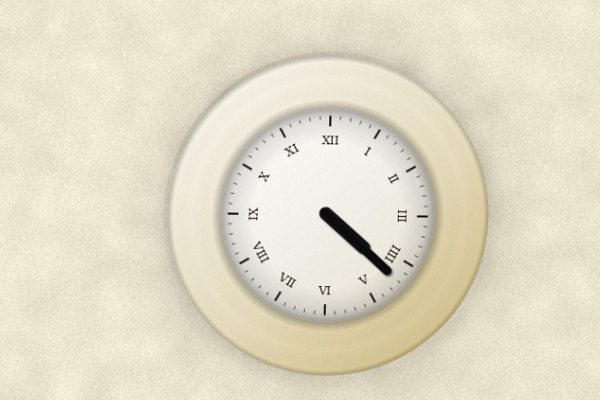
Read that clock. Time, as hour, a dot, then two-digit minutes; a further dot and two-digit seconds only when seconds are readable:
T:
4.22
